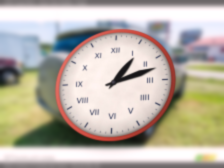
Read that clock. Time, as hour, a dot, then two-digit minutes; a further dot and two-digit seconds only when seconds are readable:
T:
1.12
